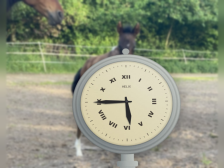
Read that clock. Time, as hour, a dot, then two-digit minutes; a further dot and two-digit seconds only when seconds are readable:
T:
5.45
